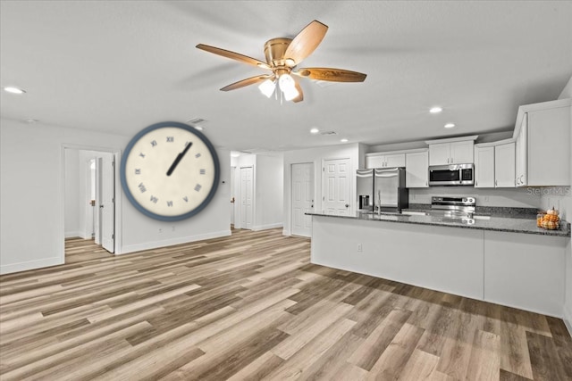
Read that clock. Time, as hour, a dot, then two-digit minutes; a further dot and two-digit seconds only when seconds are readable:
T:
1.06
